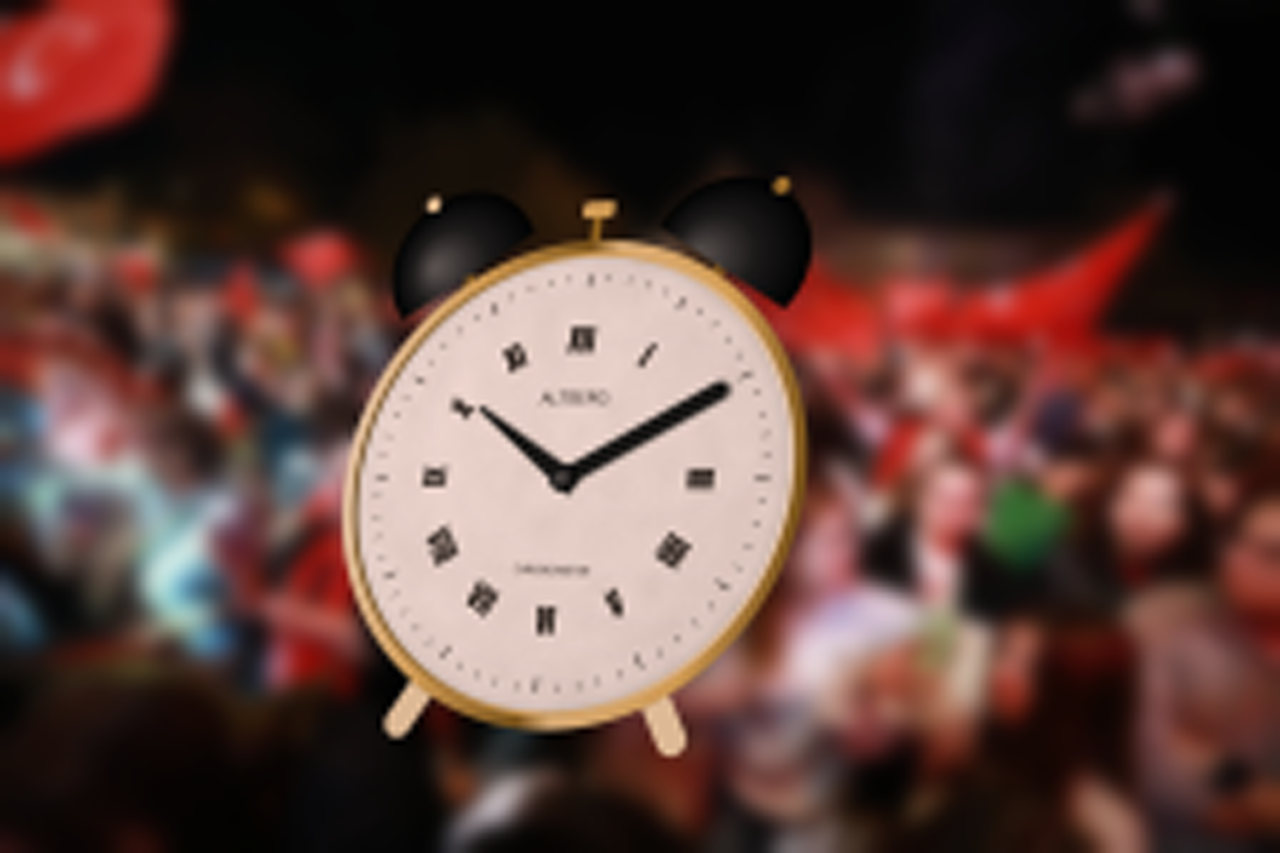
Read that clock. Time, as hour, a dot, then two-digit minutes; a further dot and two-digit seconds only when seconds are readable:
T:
10.10
